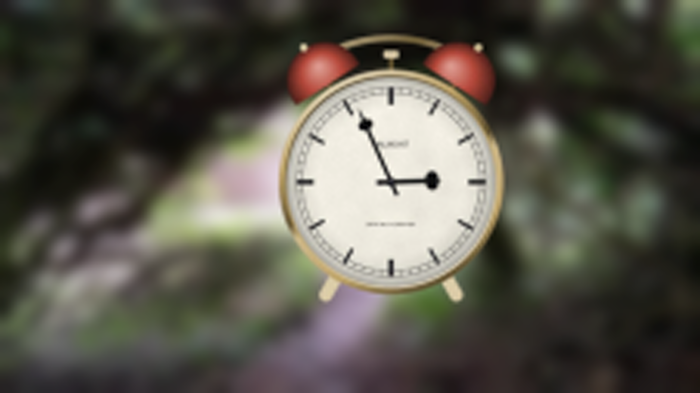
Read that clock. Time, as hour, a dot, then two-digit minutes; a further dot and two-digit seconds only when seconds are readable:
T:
2.56
